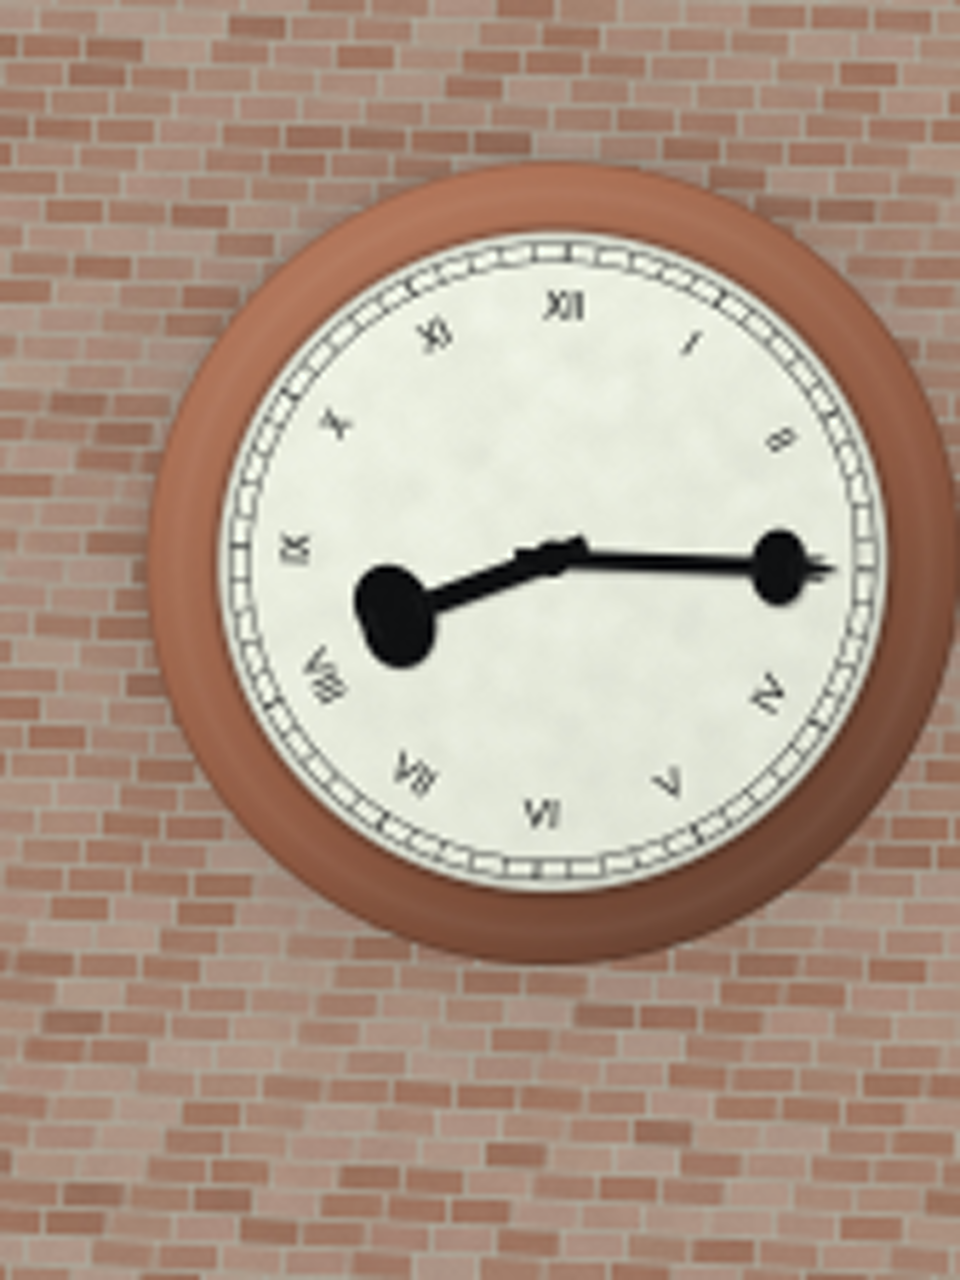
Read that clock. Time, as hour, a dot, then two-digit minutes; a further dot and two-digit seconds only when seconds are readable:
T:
8.15
